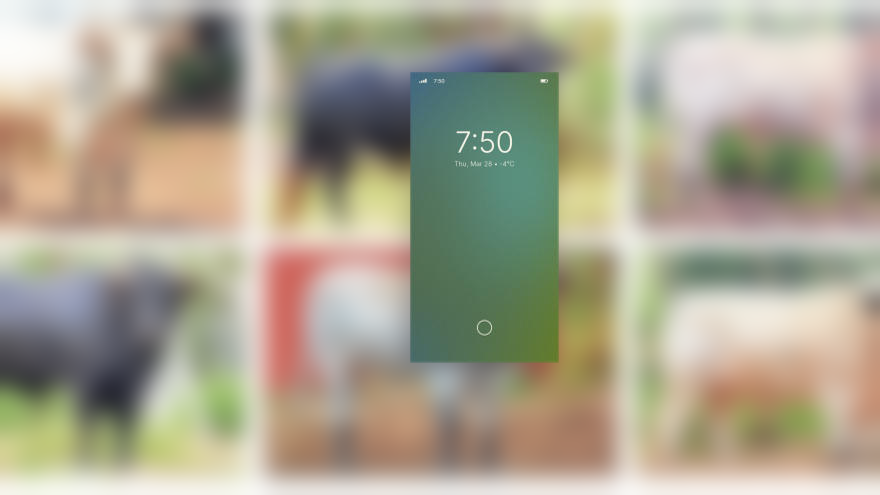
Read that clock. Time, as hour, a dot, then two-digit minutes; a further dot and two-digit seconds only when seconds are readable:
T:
7.50
